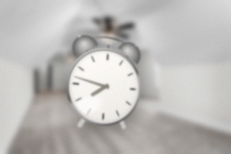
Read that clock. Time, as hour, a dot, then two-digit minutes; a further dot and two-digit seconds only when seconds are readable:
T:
7.47
